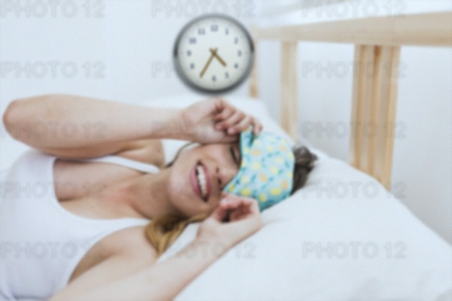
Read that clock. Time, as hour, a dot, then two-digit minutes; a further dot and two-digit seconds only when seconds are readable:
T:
4.35
